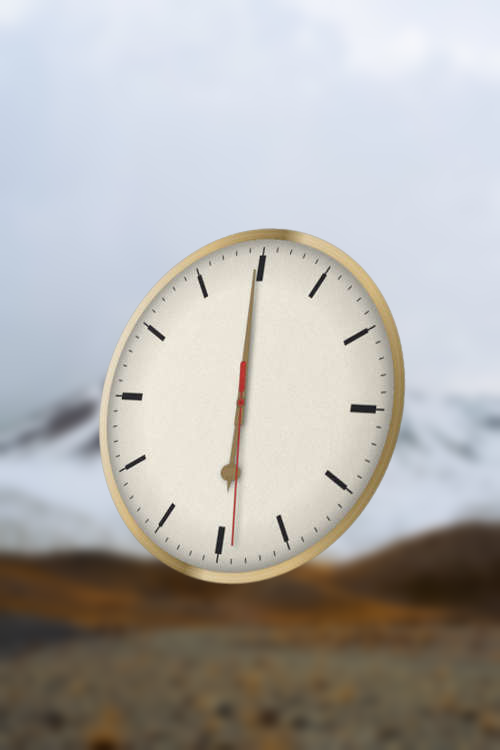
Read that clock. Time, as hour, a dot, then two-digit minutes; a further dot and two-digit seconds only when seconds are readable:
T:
5.59.29
